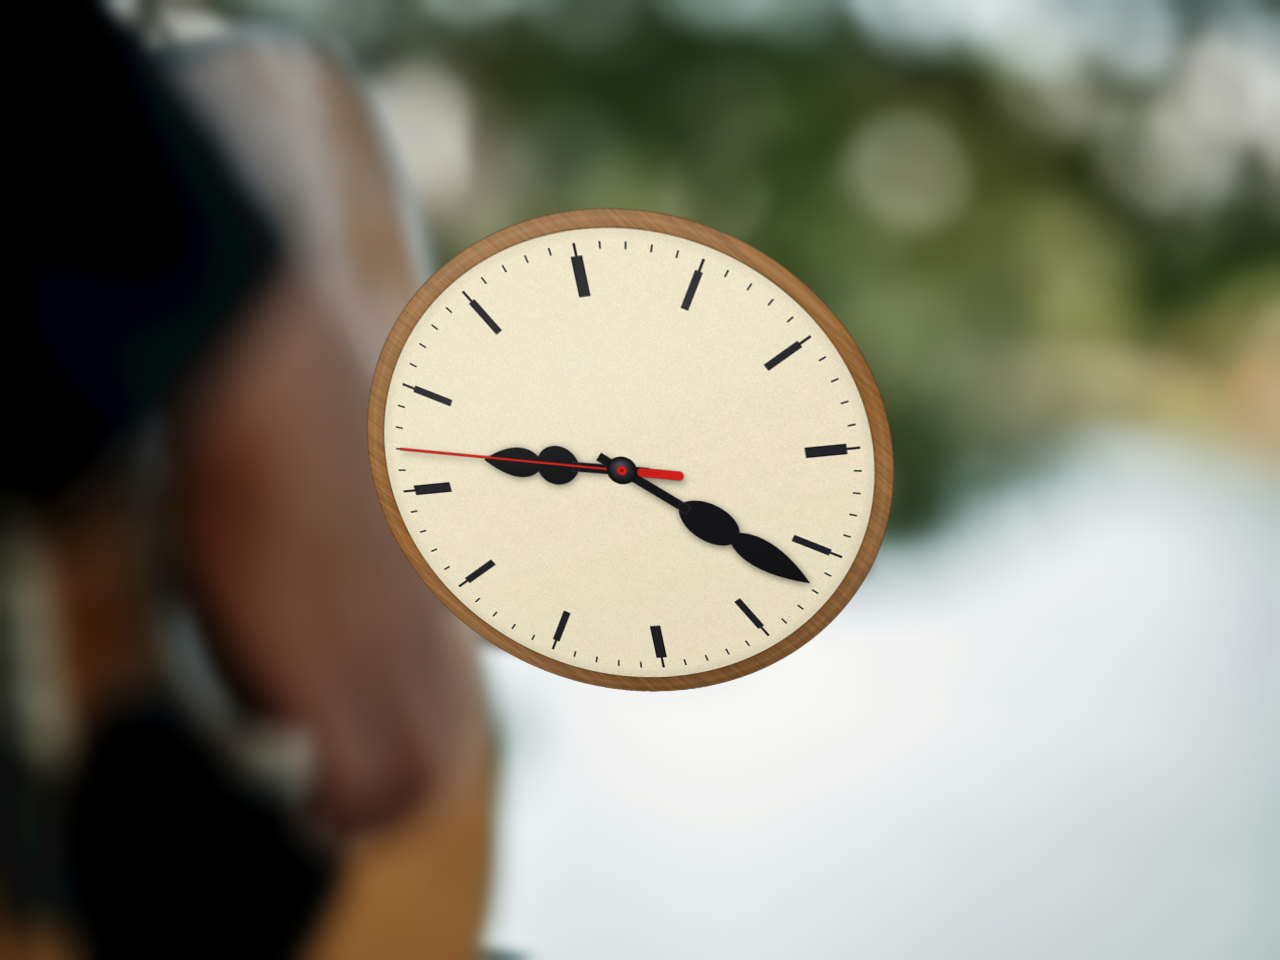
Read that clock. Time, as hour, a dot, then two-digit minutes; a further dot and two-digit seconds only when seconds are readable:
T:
9.21.47
